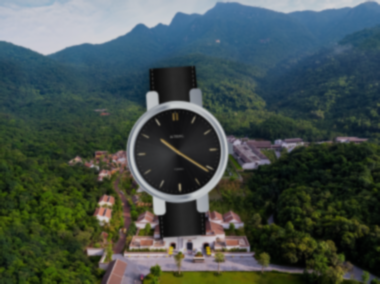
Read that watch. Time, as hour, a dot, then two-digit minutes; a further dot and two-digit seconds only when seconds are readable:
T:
10.21
